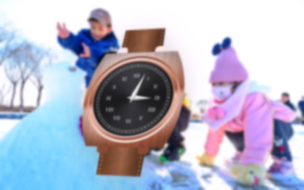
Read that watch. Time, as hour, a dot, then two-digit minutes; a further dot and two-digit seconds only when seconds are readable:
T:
3.03
